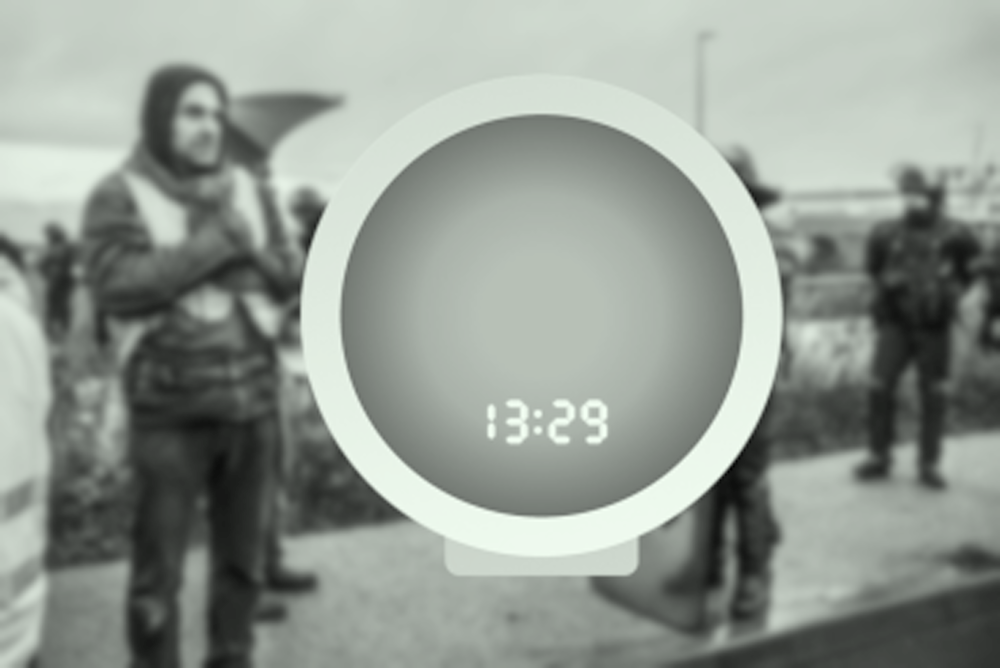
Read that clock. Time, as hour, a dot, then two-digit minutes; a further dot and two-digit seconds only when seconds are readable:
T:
13.29
